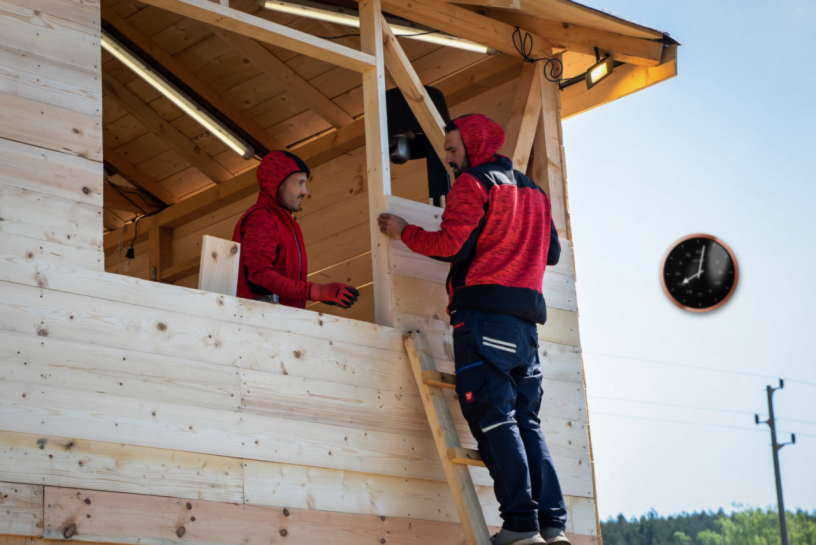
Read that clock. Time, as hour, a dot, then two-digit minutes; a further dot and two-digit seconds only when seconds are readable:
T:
8.02
